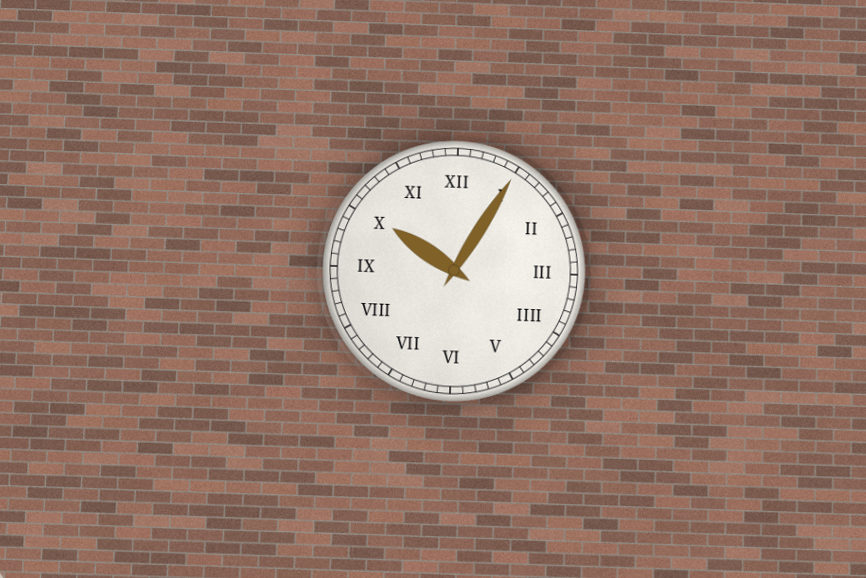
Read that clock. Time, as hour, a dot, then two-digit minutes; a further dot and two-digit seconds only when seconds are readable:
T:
10.05
